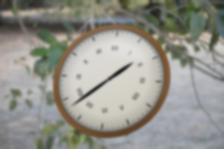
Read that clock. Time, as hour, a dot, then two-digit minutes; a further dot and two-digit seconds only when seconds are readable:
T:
1.38
